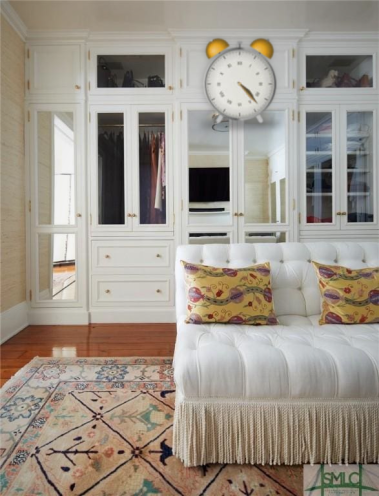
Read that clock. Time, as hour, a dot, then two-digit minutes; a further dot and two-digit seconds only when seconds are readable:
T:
4.23
